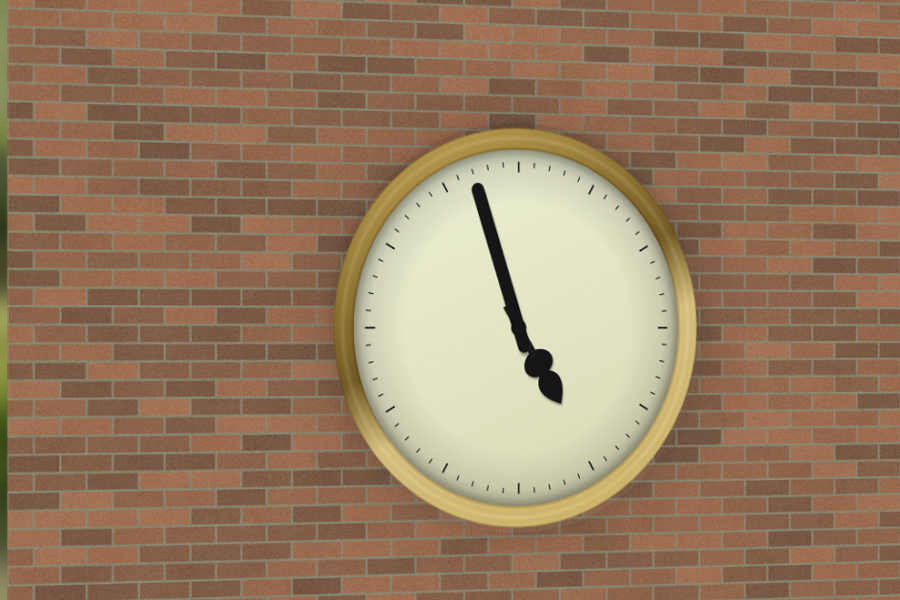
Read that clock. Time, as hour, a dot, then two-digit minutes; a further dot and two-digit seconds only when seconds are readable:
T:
4.57
